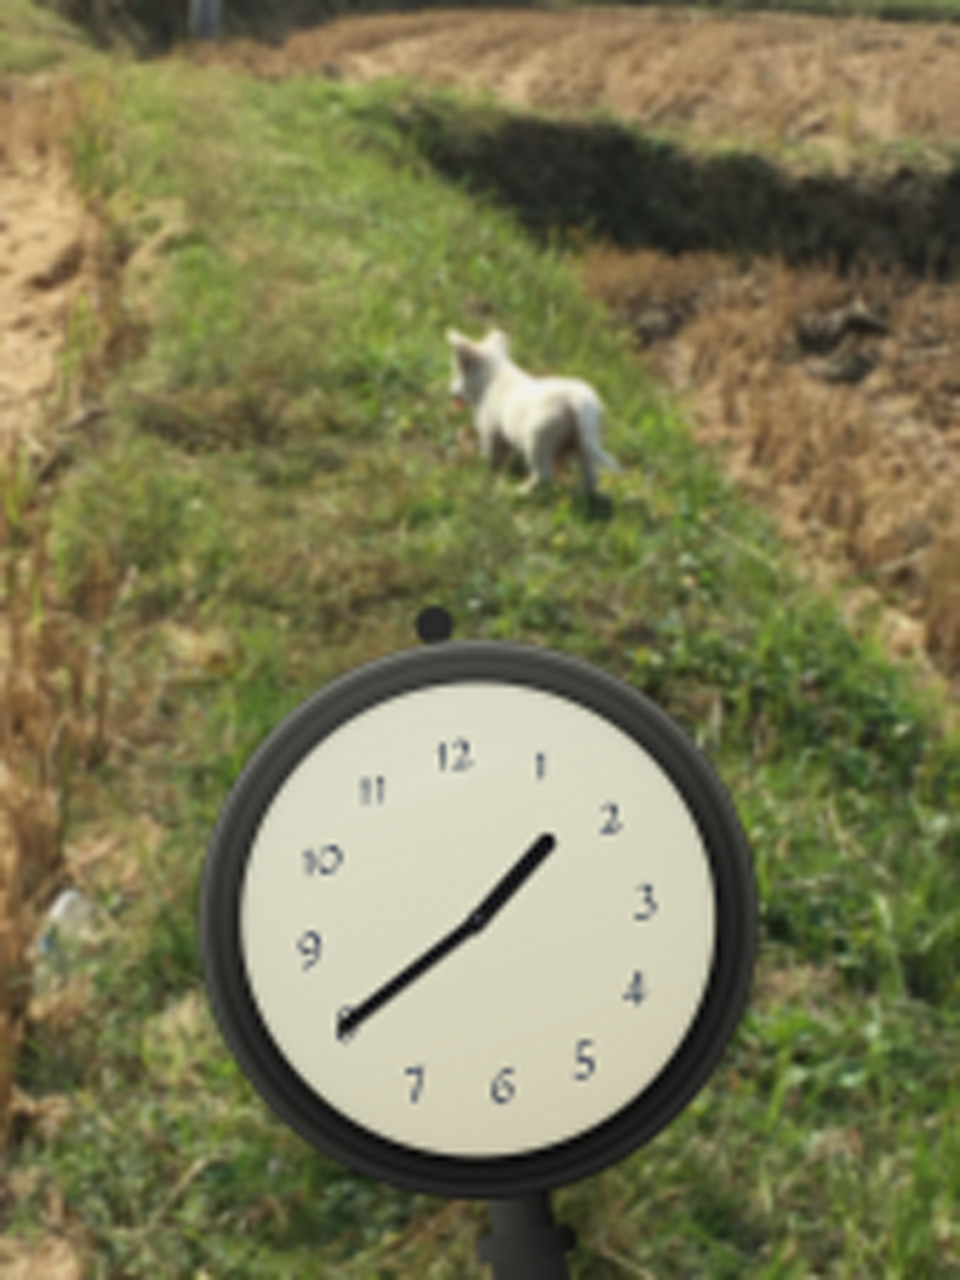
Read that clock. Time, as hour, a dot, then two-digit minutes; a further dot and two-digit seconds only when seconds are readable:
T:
1.40
